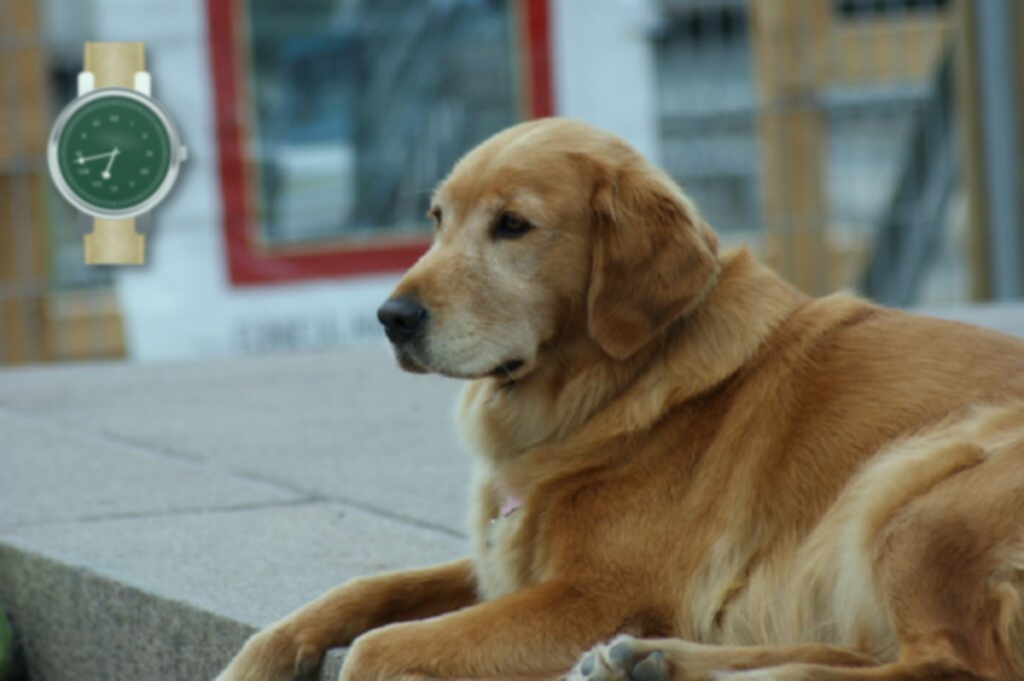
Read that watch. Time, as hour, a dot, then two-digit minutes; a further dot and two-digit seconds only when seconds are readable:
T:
6.43
